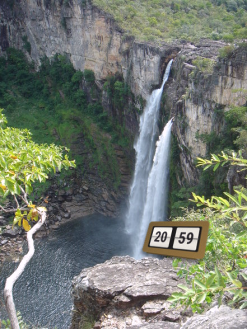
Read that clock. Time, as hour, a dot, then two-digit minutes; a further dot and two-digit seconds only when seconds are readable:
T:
20.59
